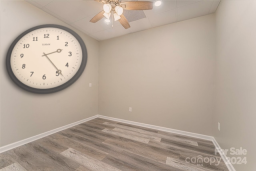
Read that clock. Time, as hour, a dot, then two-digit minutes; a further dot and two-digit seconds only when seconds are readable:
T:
2.24
